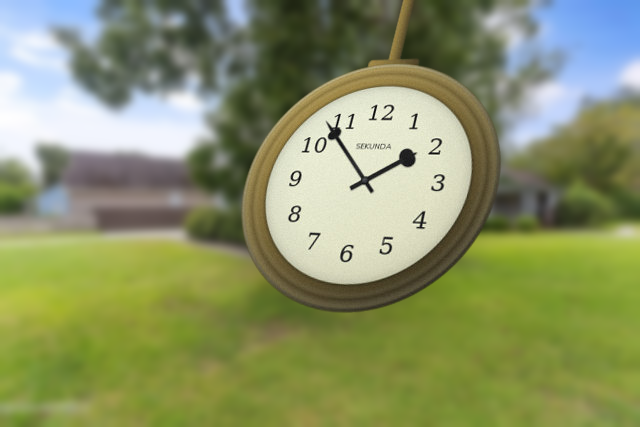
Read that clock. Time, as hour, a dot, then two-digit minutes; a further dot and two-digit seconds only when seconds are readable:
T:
1.53
